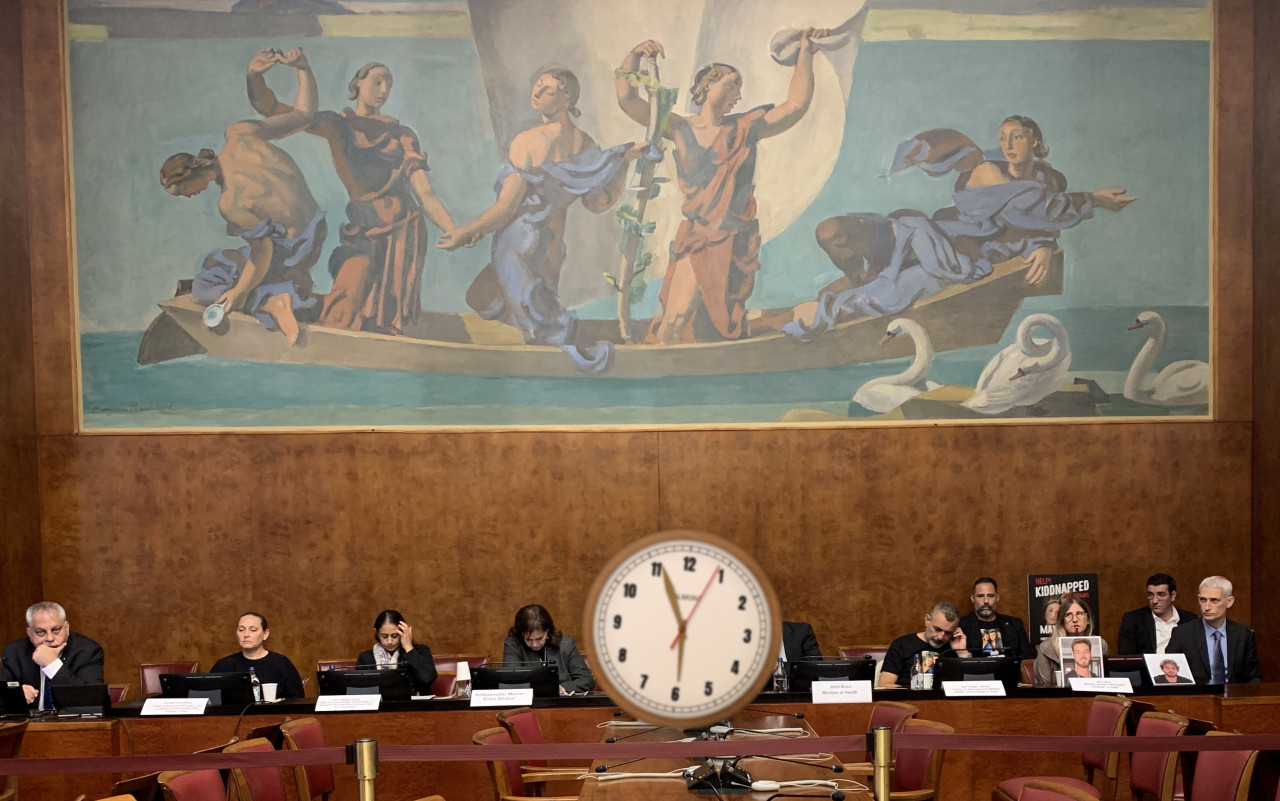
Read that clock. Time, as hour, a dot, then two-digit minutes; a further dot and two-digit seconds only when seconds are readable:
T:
5.56.04
